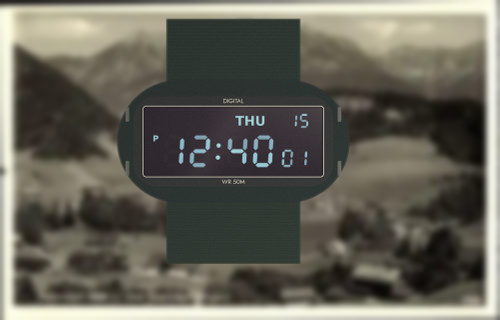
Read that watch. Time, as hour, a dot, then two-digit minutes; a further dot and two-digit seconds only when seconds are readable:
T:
12.40.01
